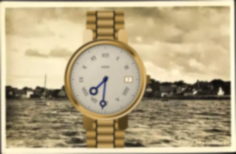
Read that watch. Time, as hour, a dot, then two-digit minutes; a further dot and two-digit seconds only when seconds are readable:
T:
7.31
